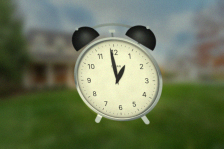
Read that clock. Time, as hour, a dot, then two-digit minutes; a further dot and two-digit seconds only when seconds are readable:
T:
12.59
